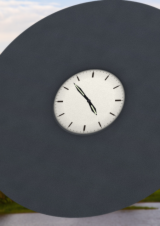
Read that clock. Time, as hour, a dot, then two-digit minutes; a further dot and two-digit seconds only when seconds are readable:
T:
4.53
